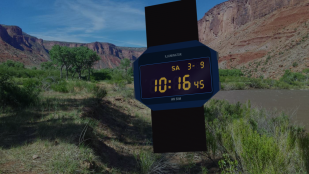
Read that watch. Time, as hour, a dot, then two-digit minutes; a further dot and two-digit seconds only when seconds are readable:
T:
10.16.45
